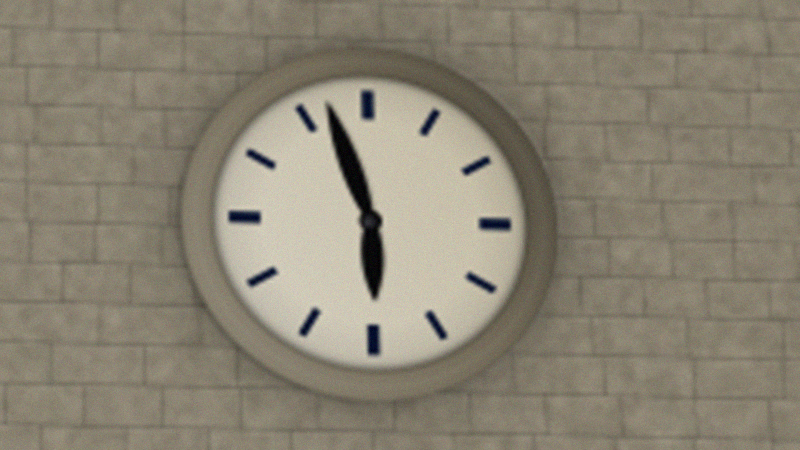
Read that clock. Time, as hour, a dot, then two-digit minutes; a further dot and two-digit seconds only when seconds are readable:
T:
5.57
